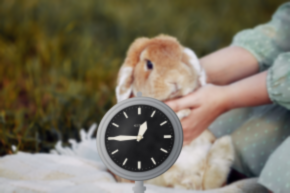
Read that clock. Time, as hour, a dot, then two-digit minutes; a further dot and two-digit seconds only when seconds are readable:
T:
12.45
